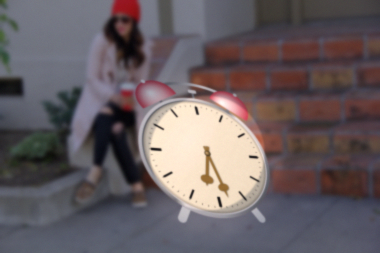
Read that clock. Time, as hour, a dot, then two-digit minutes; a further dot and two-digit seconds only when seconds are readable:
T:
6.28
